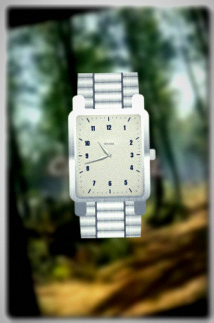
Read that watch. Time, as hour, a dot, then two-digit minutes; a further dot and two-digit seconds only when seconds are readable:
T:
10.42
